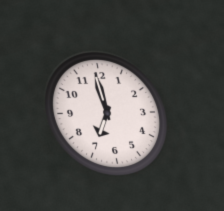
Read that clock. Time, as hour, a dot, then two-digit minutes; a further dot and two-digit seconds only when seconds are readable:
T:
6.59
